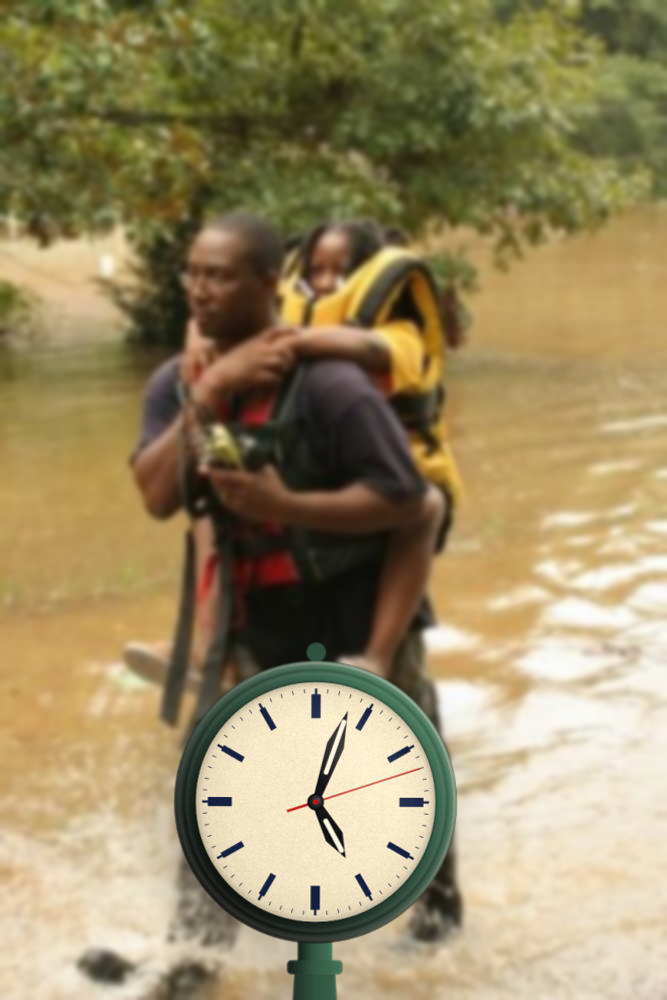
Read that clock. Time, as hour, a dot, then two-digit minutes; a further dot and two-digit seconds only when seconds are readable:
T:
5.03.12
